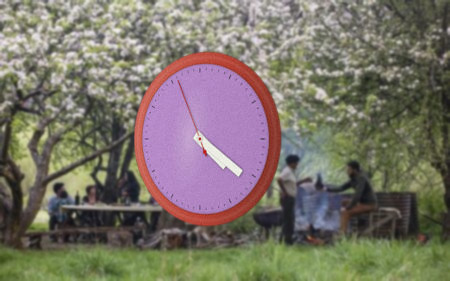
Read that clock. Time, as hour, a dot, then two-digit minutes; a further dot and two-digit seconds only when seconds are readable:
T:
4.20.56
